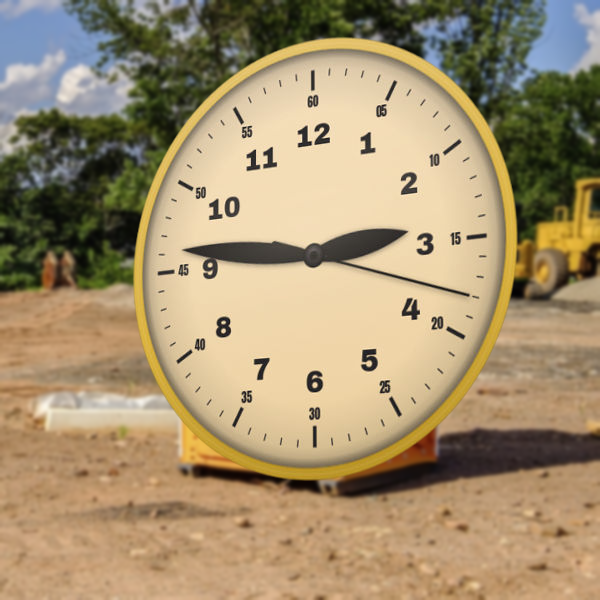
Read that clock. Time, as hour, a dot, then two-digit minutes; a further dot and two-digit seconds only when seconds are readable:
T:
2.46.18
